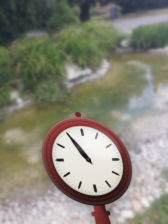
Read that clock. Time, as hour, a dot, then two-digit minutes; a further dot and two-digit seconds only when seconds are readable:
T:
10.55
